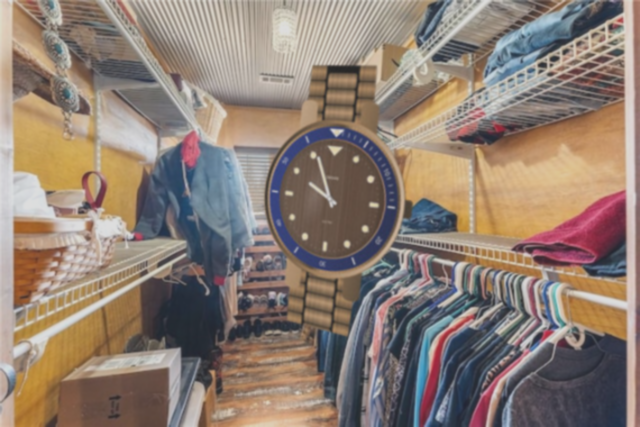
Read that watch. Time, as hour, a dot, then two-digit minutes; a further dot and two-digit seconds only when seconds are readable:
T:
9.56
